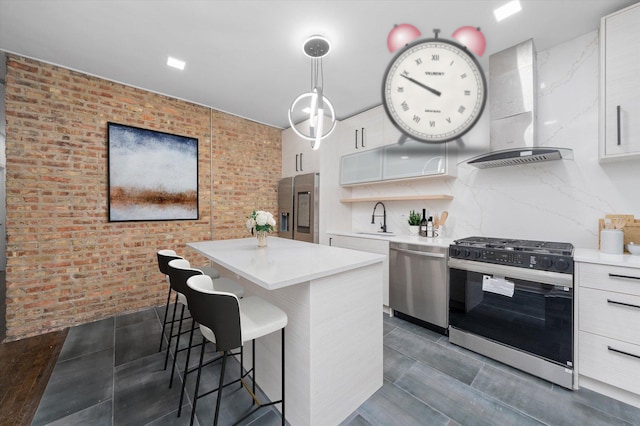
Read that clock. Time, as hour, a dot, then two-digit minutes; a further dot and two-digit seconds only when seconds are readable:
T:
9.49
